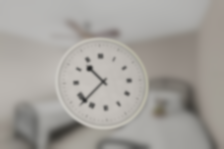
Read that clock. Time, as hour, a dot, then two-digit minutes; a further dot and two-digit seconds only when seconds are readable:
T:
10.38
